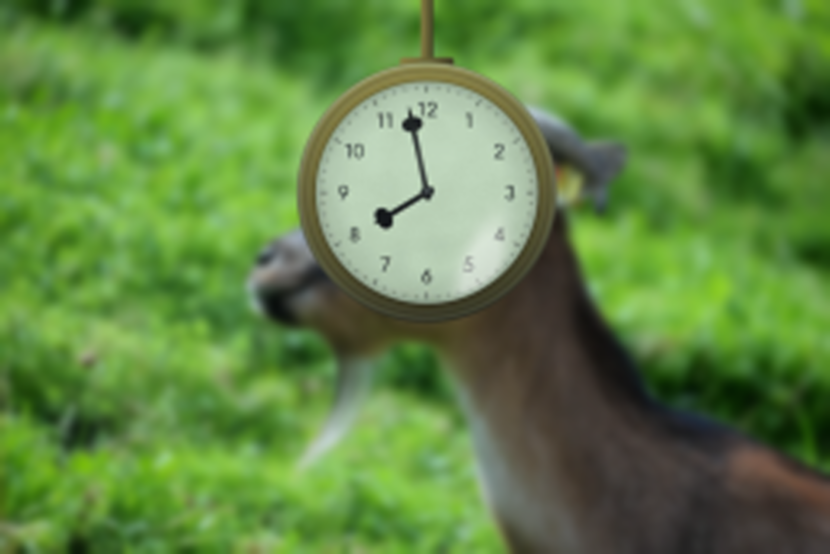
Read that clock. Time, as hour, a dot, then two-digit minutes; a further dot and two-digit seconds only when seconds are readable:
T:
7.58
